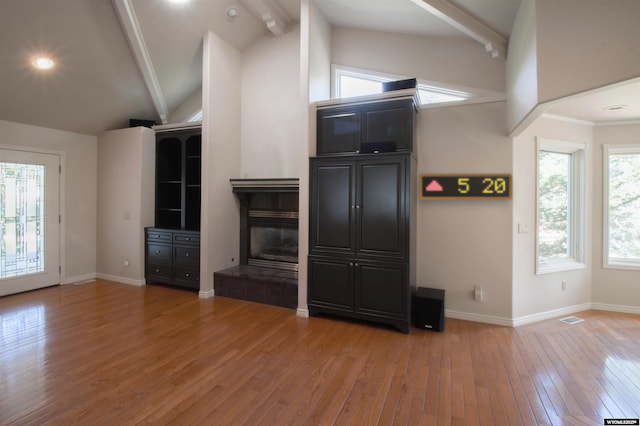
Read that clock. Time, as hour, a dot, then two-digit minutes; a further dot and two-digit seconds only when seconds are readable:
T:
5.20
